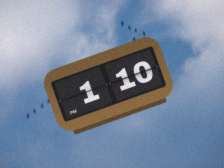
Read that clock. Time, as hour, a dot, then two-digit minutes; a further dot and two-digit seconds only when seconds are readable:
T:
1.10
